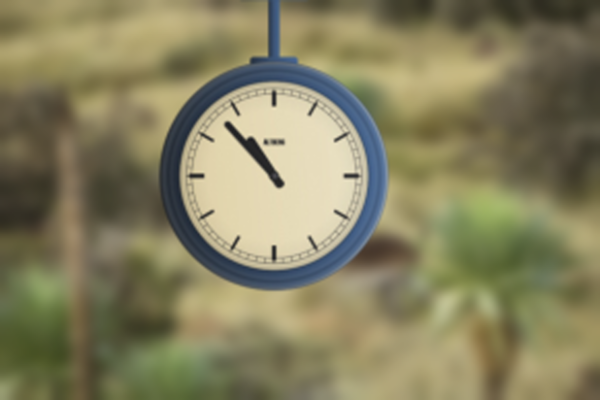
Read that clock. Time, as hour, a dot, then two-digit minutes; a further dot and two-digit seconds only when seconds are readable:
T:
10.53
